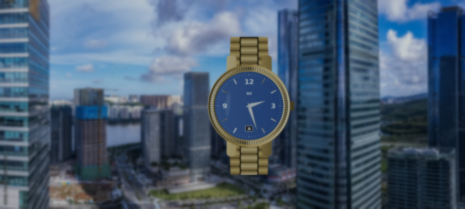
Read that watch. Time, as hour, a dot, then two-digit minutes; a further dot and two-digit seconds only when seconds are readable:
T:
2.27
